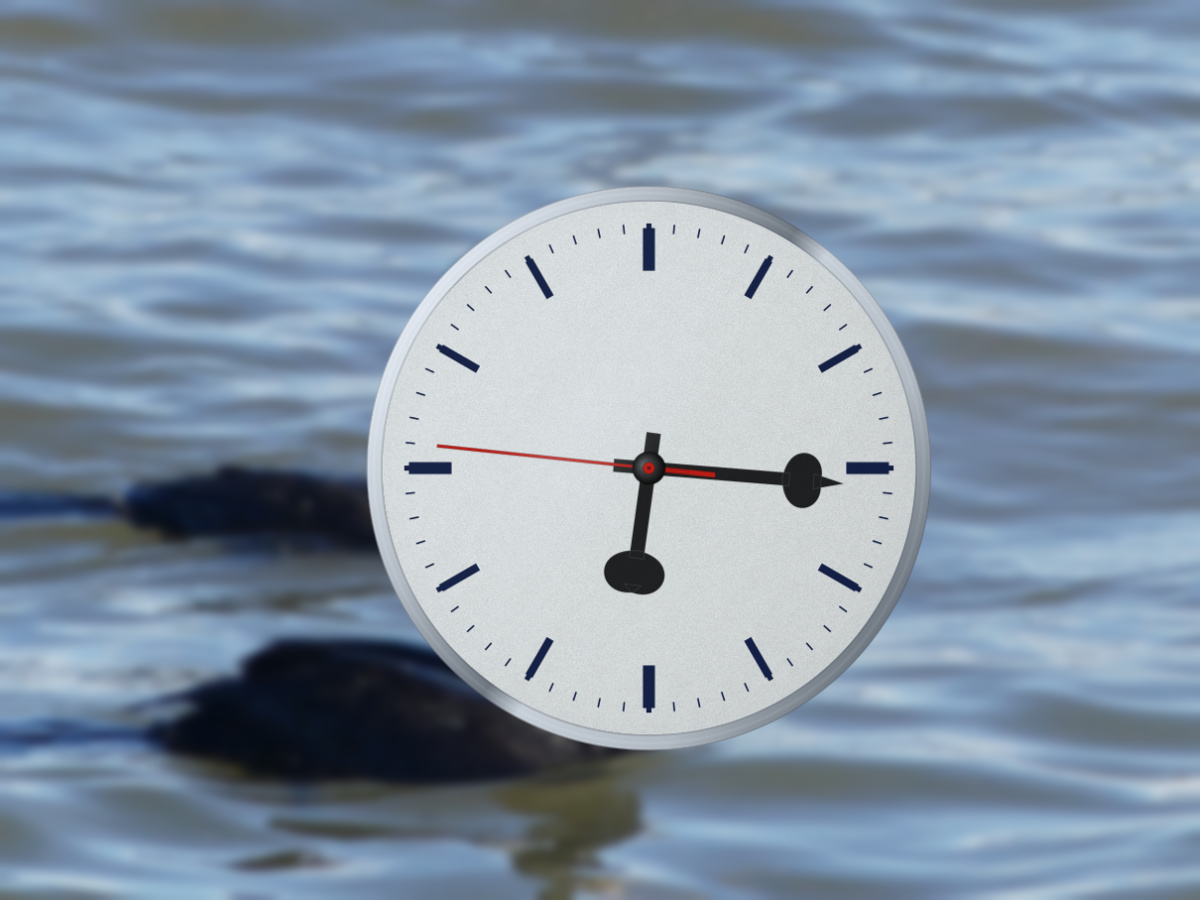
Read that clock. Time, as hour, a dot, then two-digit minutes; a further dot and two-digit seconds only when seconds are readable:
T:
6.15.46
